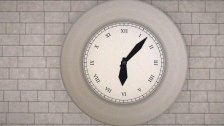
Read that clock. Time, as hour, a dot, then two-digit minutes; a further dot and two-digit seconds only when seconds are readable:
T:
6.07
